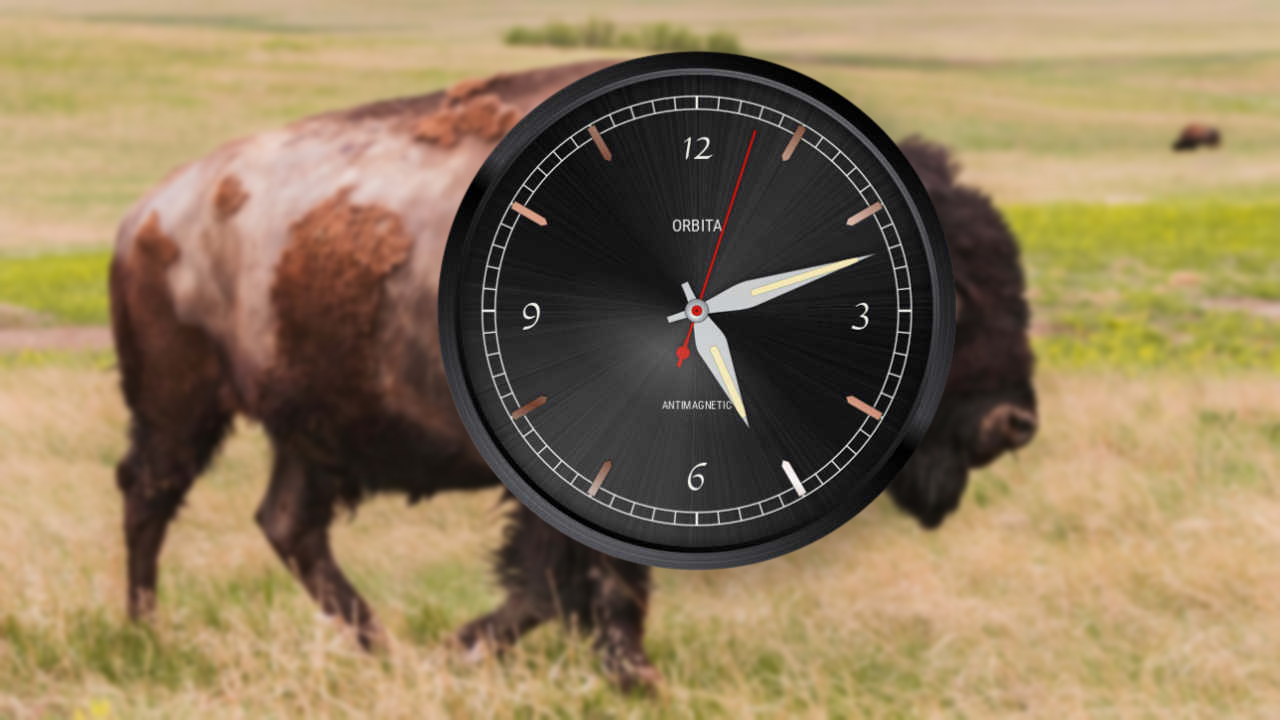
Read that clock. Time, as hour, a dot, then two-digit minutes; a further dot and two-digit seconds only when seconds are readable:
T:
5.12.03
